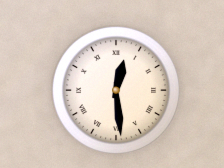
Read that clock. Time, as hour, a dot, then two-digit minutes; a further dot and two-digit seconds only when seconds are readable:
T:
12.29
